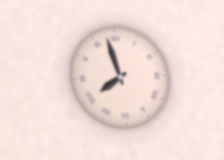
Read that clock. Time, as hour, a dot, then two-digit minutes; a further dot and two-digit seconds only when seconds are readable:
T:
7.58
